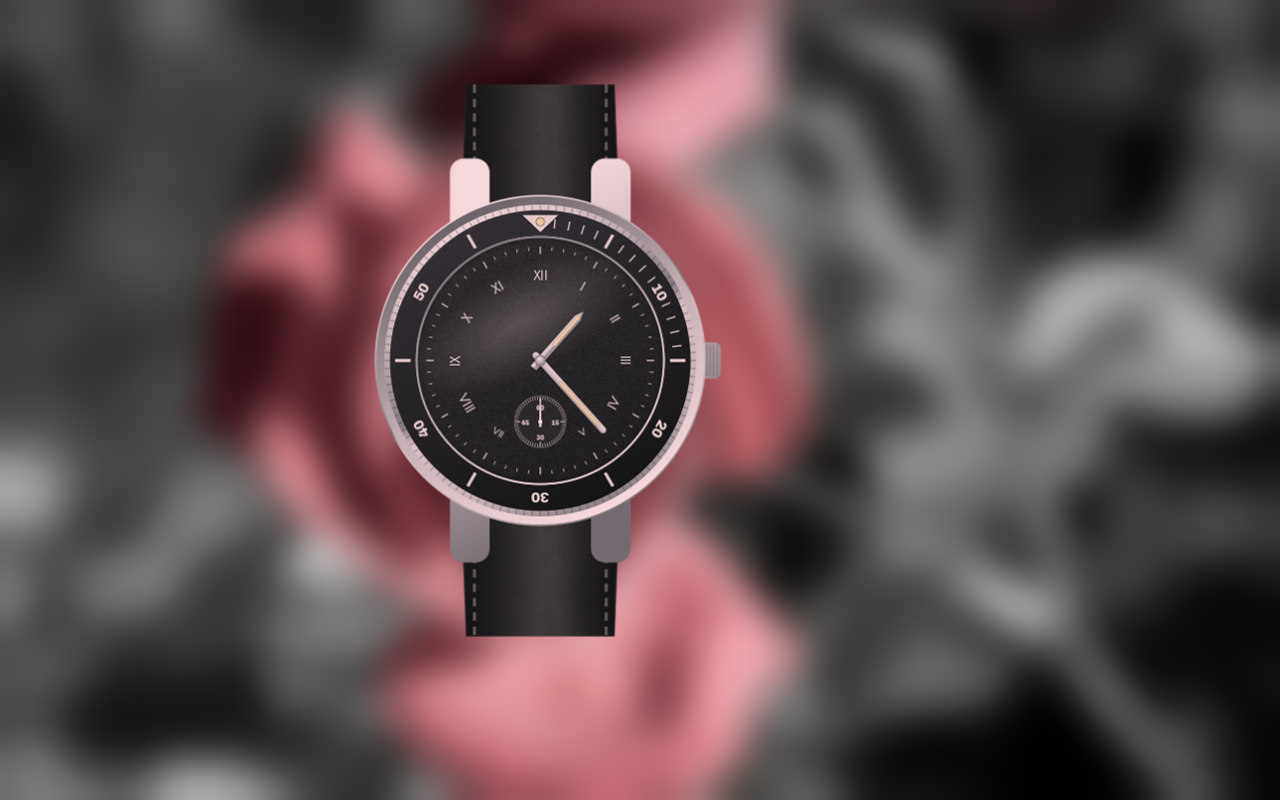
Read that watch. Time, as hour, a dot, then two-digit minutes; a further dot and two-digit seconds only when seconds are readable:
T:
1.23
